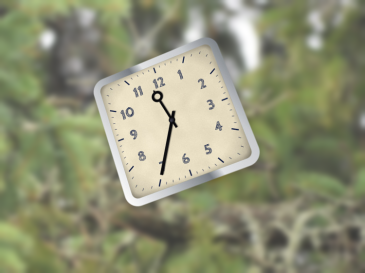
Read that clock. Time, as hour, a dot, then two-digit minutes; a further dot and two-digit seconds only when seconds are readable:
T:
11.35
